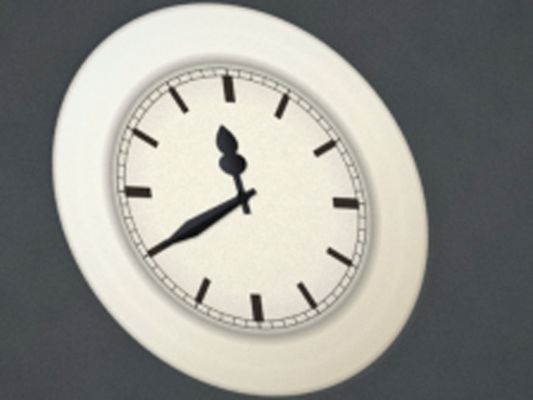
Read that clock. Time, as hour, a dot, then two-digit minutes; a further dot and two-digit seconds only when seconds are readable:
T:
11.40
